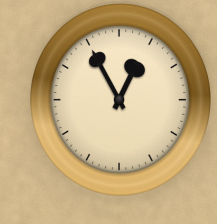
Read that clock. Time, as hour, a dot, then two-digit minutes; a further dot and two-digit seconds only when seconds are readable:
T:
12.55
